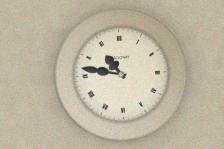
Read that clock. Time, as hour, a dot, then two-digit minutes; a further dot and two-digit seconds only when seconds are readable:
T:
10.47
